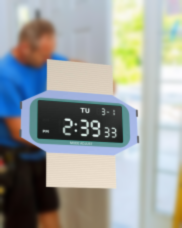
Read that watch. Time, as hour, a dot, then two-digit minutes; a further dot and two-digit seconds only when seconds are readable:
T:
2.39.33
